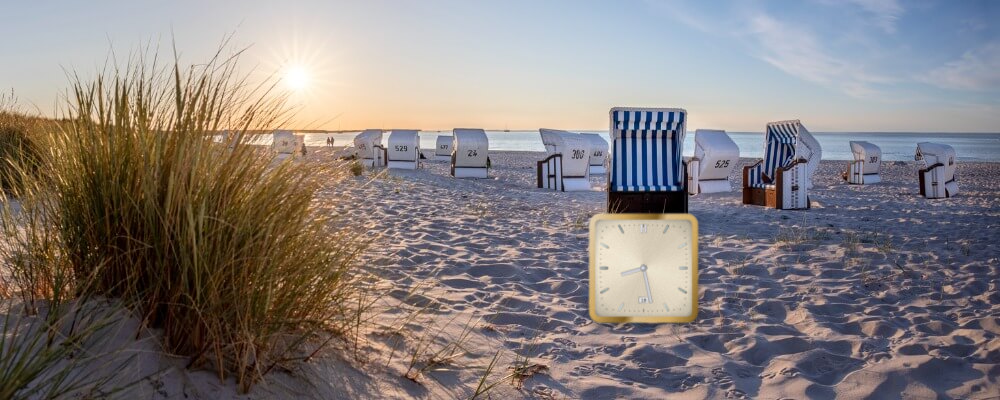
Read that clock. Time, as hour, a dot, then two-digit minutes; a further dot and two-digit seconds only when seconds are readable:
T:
8.28
